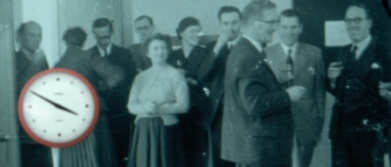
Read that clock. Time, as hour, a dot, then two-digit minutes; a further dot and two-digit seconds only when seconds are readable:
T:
3.50
